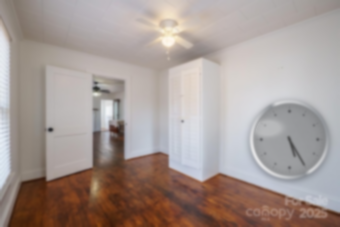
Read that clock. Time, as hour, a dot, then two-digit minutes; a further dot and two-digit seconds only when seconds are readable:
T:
5.25
